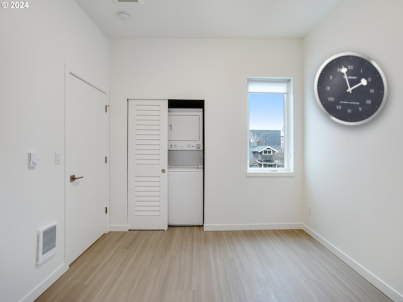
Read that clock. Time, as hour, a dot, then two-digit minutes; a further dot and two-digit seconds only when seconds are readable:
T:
1.57
